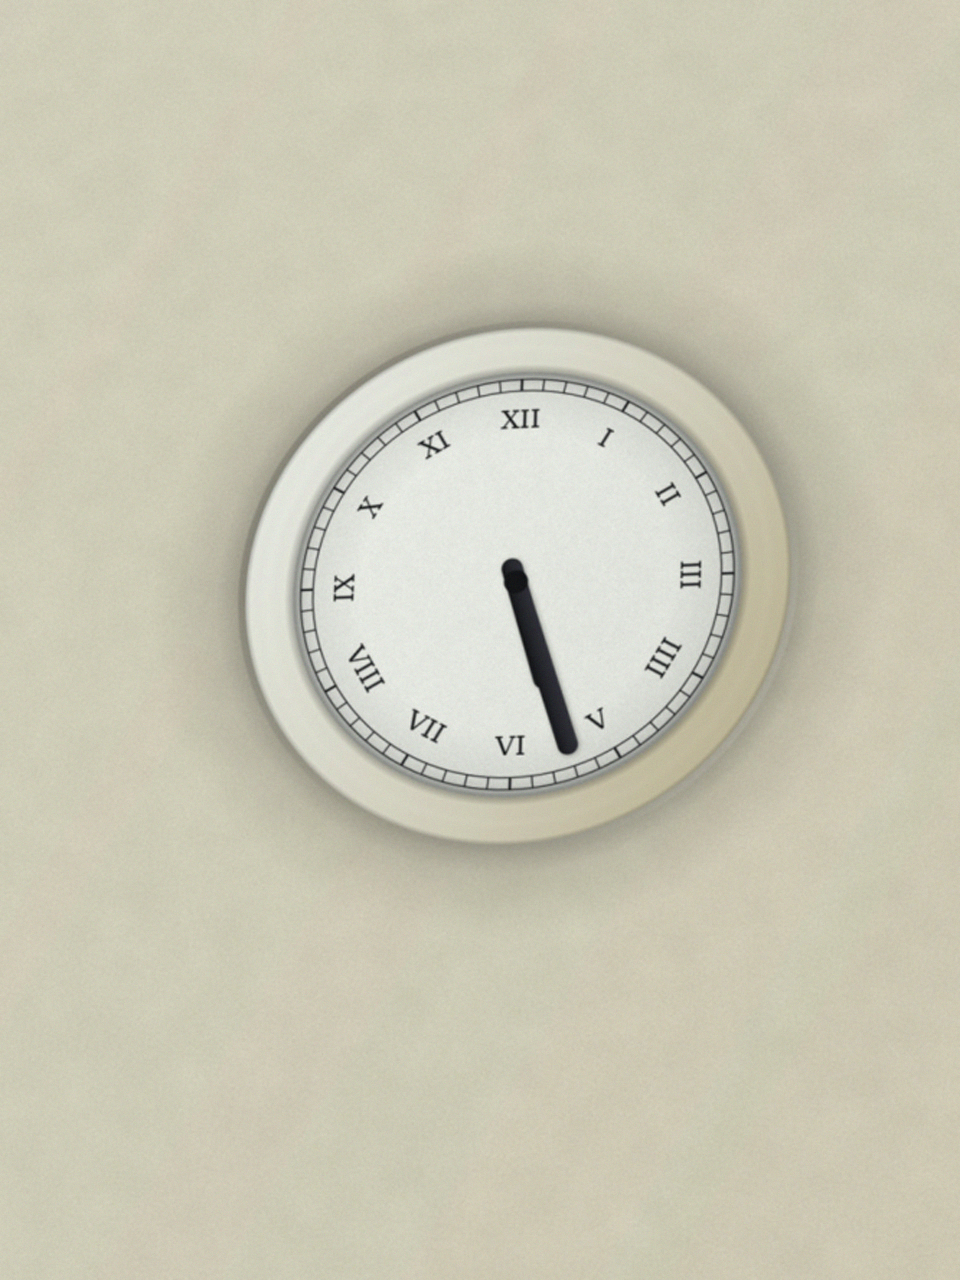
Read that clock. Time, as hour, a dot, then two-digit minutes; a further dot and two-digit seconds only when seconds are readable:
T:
5.27
